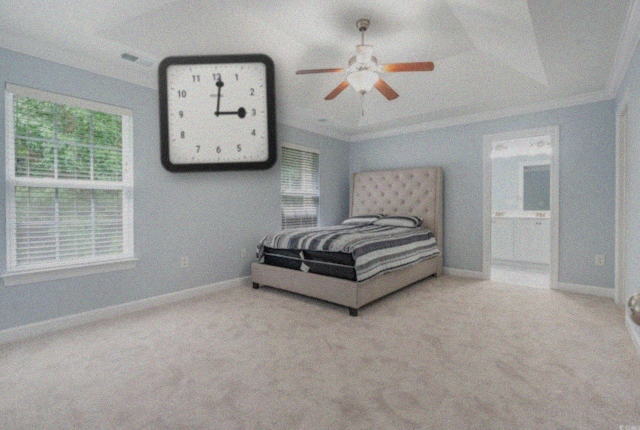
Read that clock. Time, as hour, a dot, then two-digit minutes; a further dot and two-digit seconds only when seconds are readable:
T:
3.01
